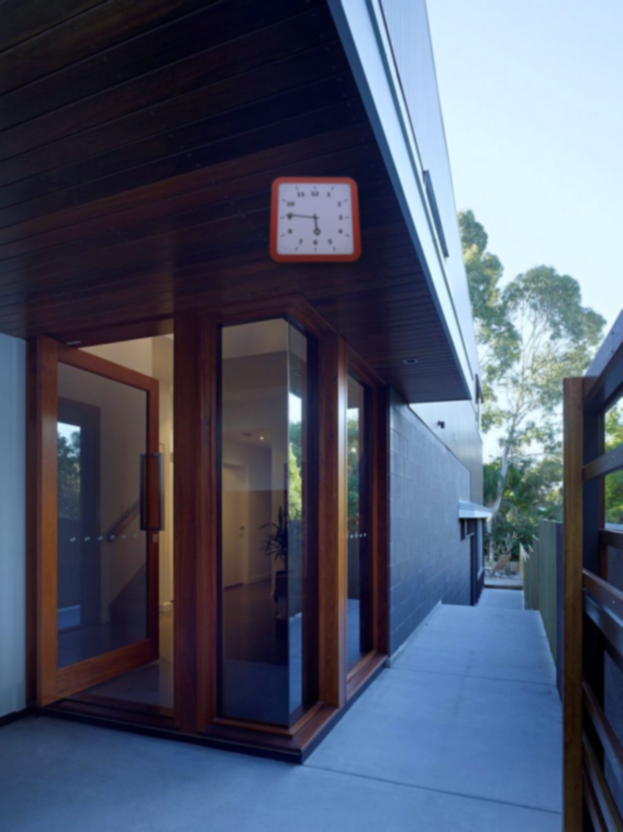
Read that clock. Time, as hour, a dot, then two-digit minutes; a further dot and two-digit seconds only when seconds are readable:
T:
5.46
